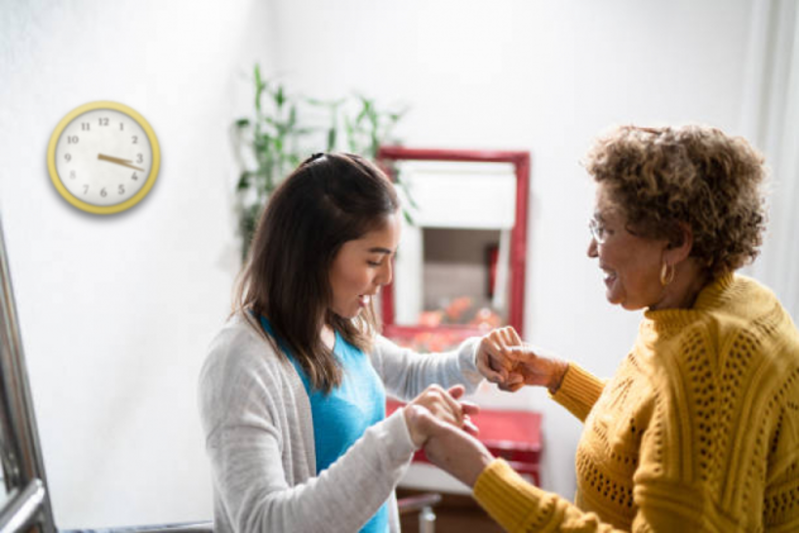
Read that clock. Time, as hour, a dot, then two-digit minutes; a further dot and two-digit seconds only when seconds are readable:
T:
3.18
